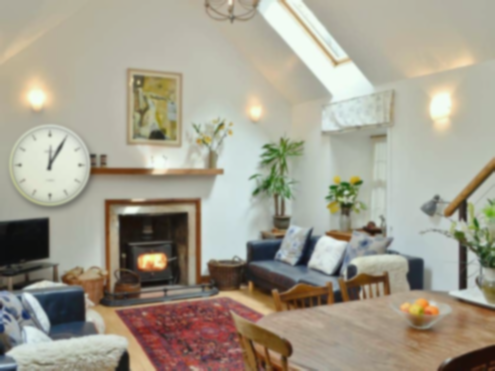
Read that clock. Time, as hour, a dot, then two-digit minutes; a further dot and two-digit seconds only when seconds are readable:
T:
12.05
